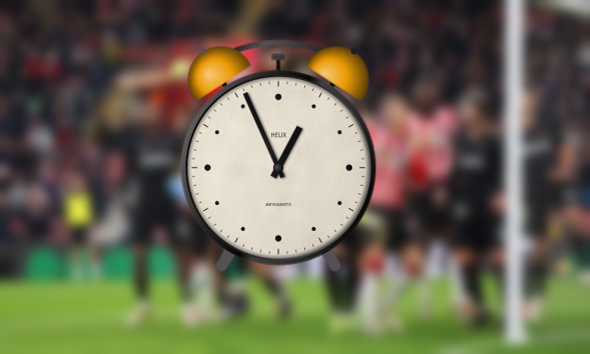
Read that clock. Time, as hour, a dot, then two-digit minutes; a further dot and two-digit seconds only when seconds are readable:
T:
12.56
